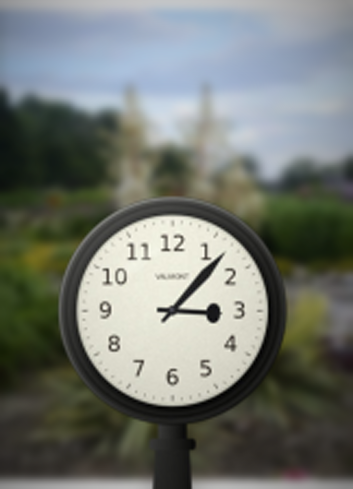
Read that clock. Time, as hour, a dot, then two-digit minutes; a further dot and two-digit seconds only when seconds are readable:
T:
3.07
